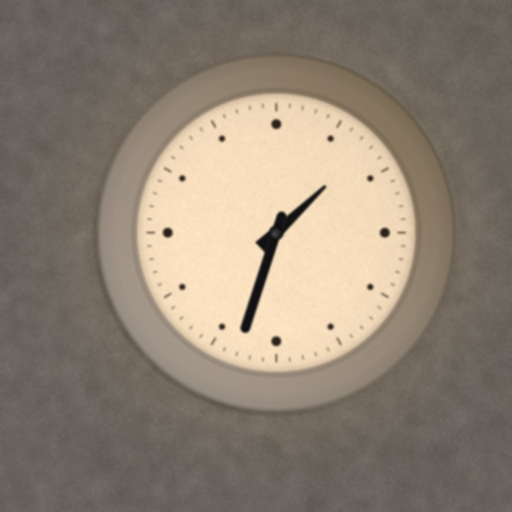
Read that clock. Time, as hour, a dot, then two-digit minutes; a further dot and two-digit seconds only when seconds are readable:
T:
1.33
